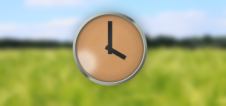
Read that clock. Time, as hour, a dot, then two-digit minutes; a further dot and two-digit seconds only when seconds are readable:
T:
4.00
